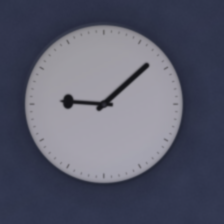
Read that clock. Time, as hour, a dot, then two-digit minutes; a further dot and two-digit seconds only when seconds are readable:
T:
9.08
